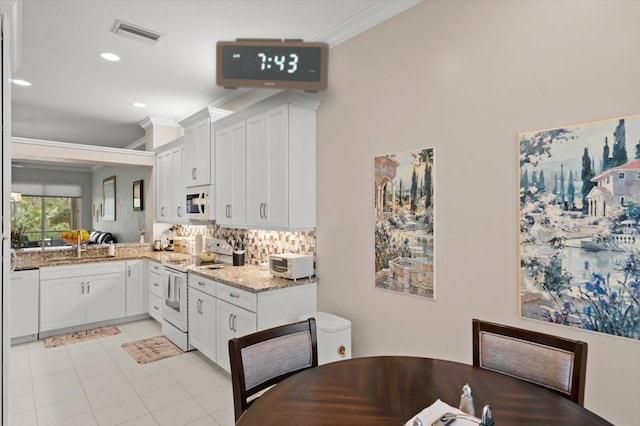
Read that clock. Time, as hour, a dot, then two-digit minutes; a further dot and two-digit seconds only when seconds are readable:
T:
7.43
